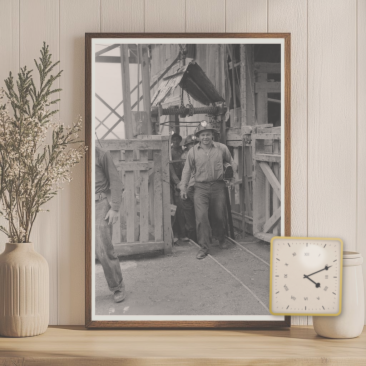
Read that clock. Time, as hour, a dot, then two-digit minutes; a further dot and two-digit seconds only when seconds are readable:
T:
4.11
